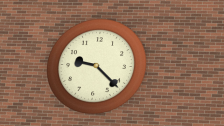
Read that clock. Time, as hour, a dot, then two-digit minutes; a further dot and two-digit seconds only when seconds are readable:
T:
9.22
